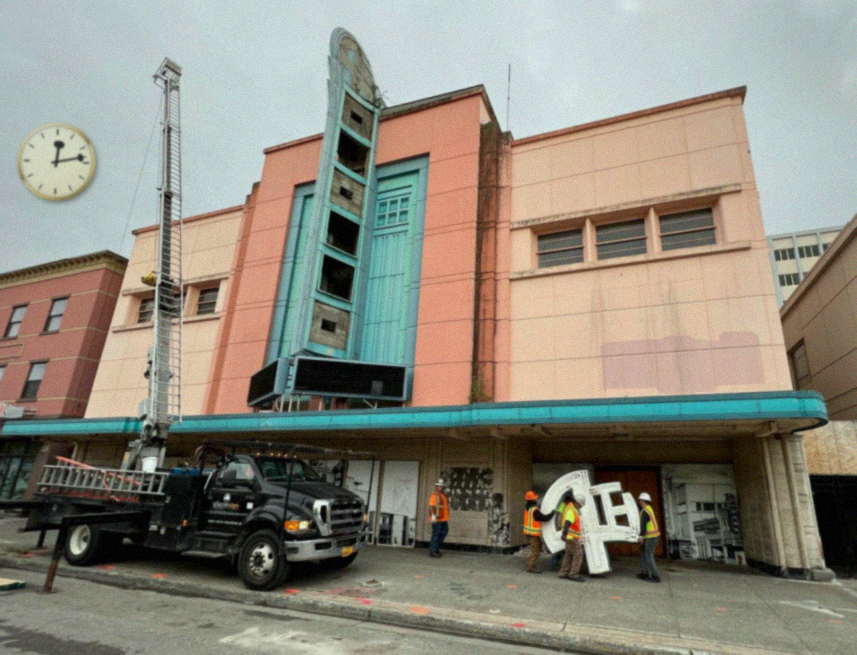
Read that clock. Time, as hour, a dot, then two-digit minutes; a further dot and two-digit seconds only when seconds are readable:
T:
12.13
